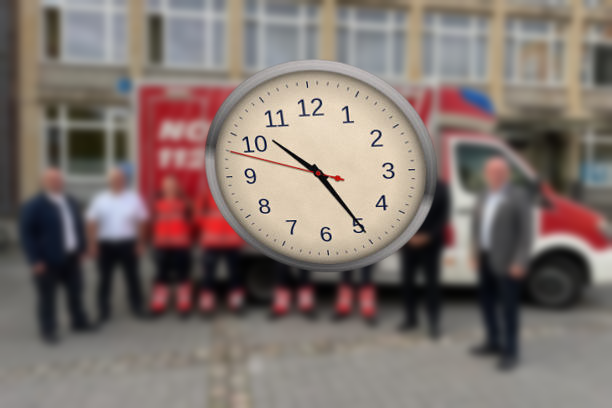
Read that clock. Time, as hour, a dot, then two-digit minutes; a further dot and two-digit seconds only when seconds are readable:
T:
10.24.48
